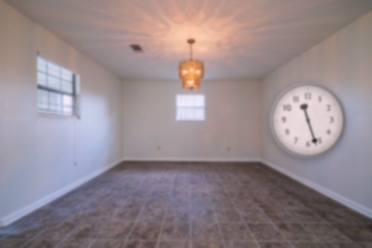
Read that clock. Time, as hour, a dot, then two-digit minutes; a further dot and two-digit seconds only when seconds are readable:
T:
11.27
